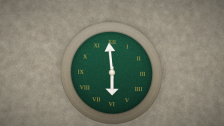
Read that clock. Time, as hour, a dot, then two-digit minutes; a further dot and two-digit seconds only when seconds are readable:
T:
5.59
